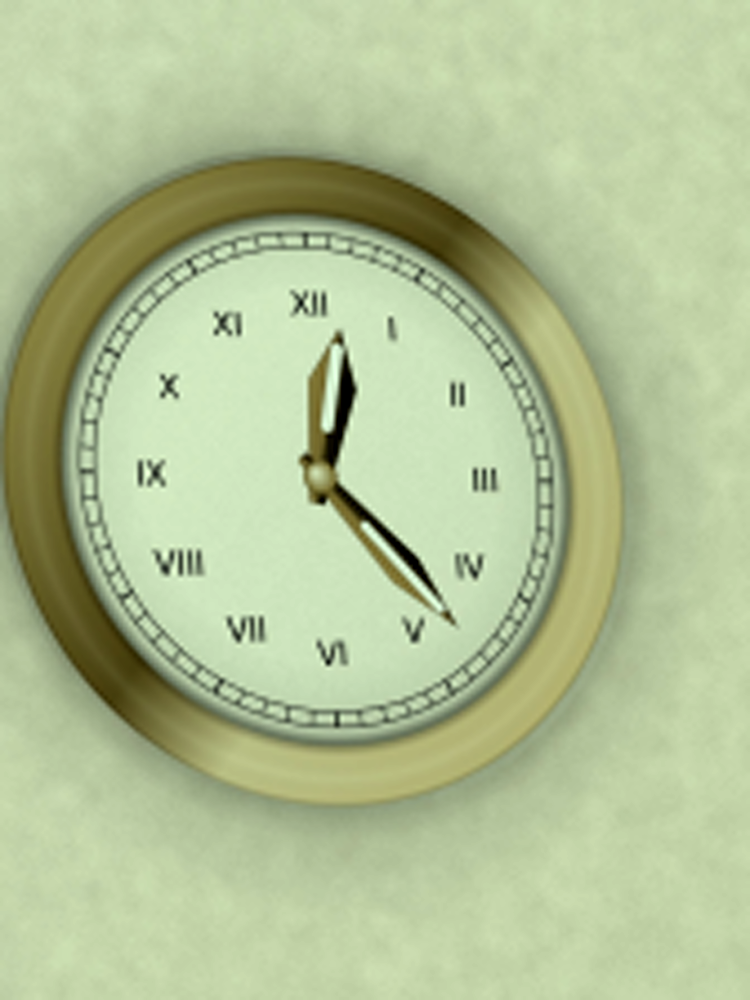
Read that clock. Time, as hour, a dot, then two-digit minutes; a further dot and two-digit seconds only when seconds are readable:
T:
12.23
